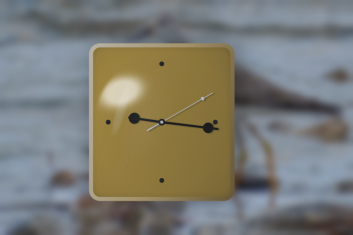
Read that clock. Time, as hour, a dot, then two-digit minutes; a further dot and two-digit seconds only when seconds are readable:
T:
9.16.10
